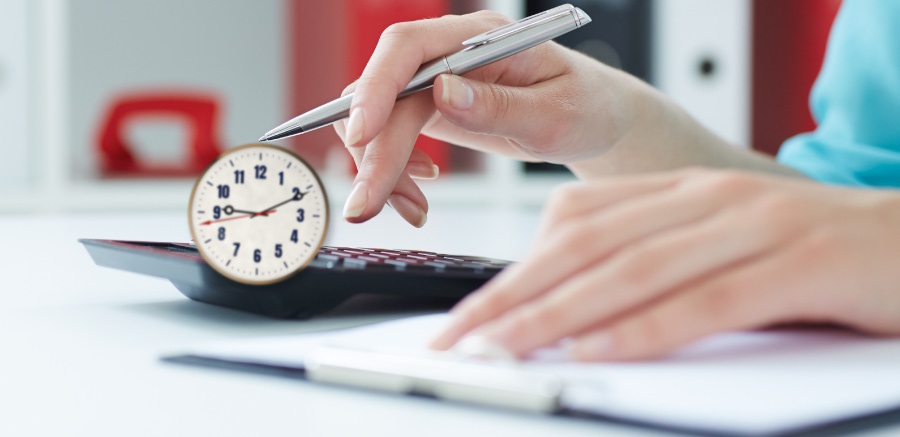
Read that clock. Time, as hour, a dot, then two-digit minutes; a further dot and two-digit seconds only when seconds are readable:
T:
9.10.43
